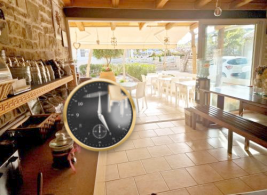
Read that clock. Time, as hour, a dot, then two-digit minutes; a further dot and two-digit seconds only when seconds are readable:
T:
5.00
